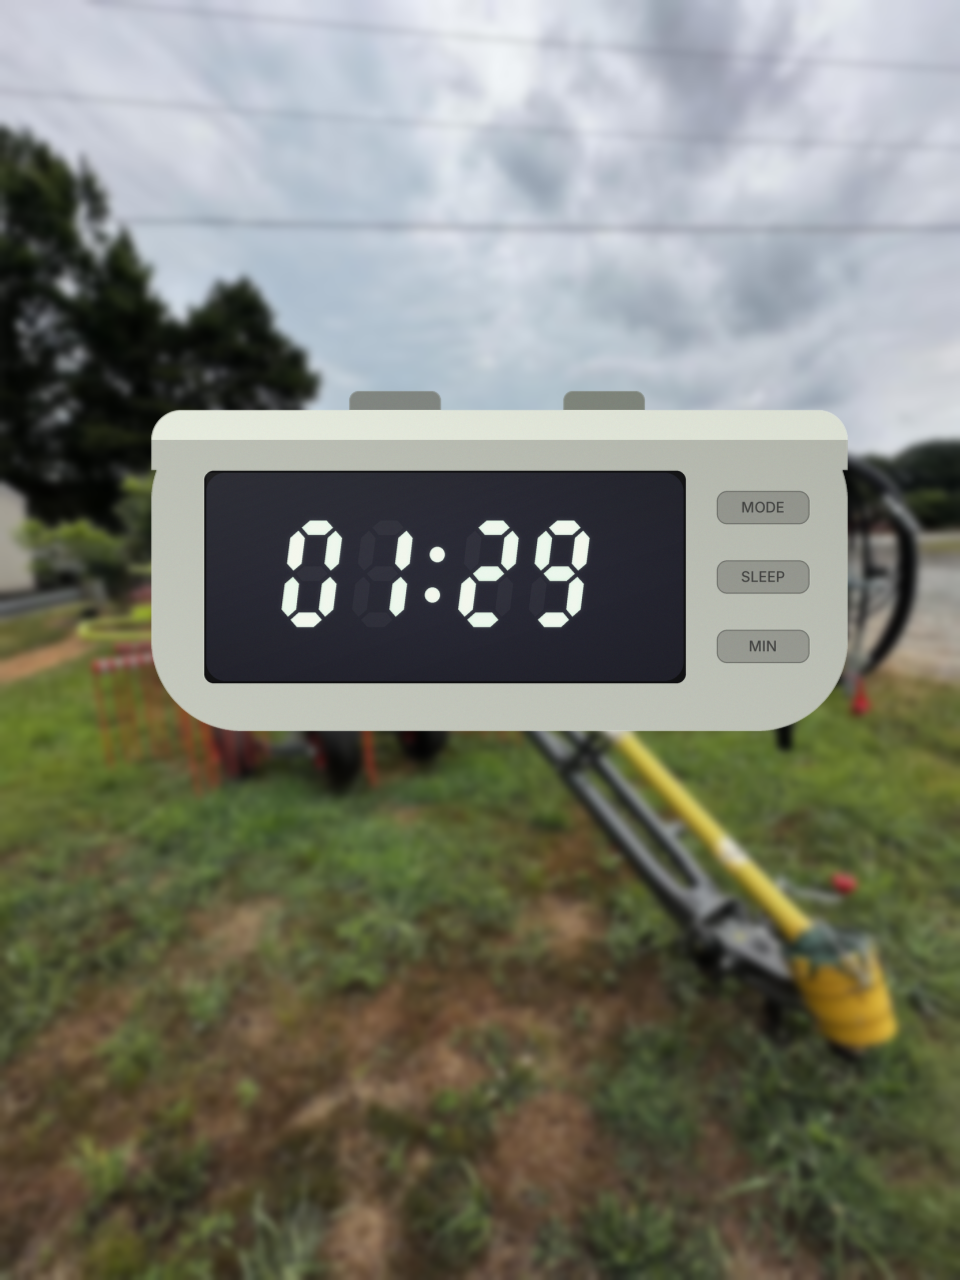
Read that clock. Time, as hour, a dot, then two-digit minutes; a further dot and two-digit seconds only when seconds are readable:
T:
1.29
